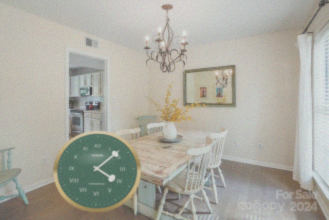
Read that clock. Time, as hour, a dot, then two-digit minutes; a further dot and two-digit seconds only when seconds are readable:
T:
4.08
